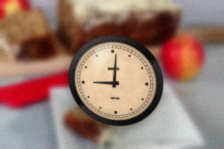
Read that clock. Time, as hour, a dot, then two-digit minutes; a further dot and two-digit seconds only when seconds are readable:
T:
9.01
